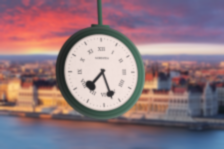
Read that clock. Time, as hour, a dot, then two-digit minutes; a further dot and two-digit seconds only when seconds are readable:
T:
7.27
